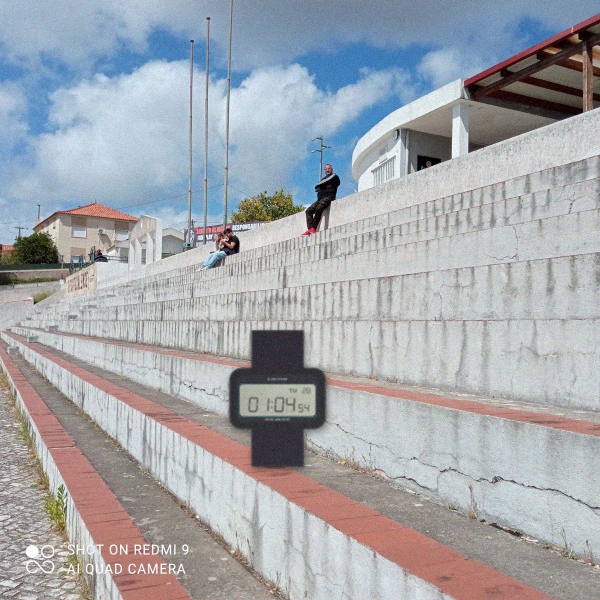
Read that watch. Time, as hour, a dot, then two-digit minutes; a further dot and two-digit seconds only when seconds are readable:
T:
1.04
